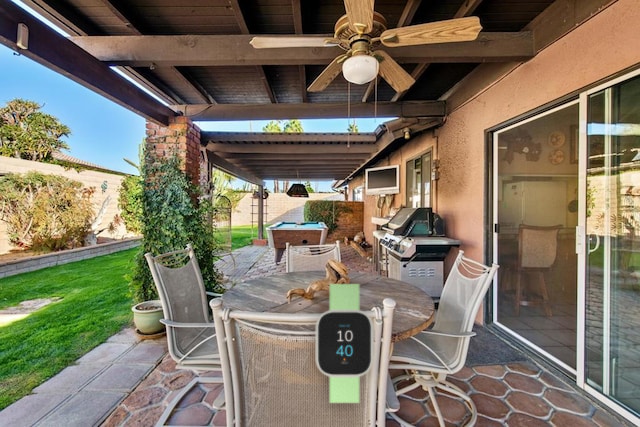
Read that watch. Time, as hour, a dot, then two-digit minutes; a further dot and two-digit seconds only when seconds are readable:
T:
10.40
